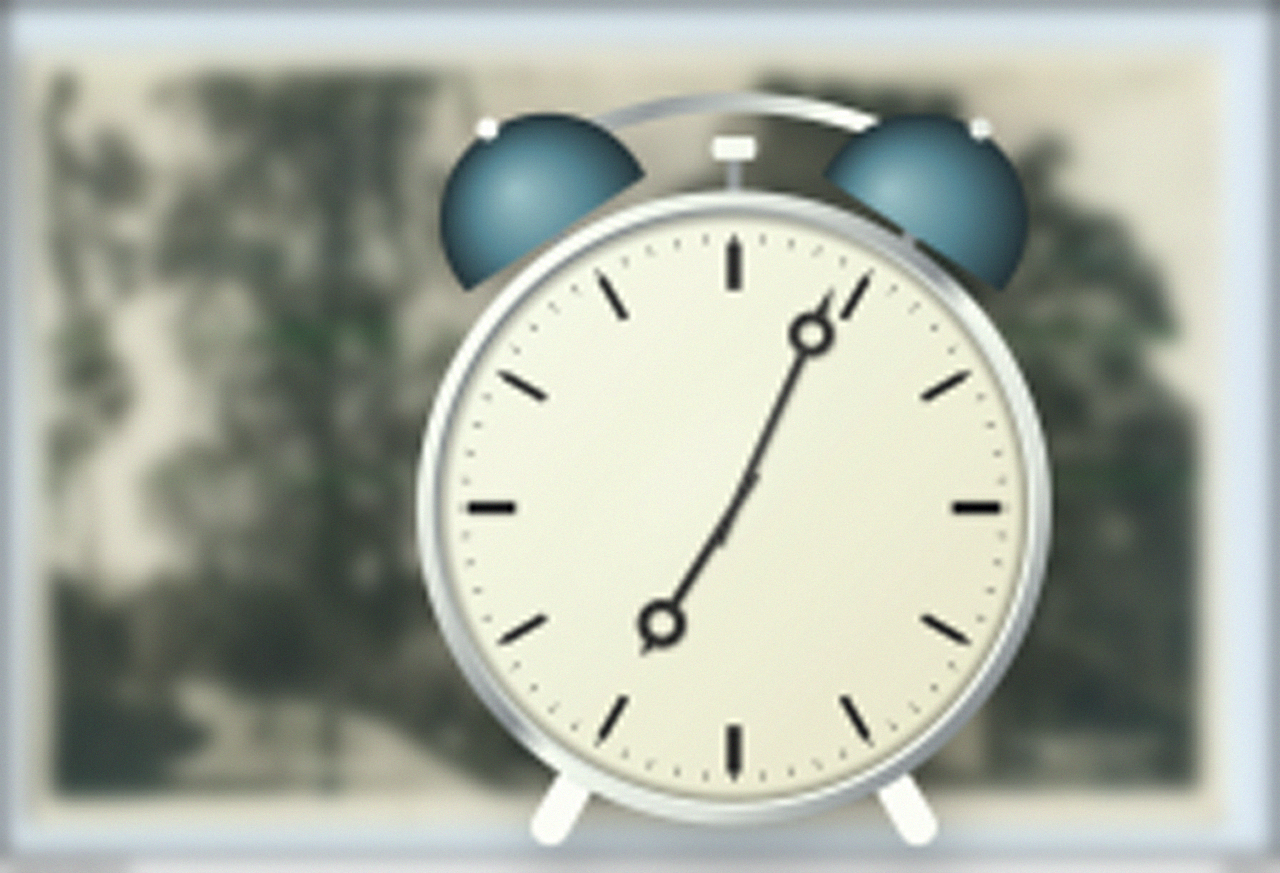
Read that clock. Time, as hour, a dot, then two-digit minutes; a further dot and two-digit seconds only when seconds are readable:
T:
7.04
